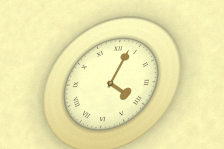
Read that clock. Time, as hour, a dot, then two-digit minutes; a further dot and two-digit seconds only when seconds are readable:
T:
4.03
